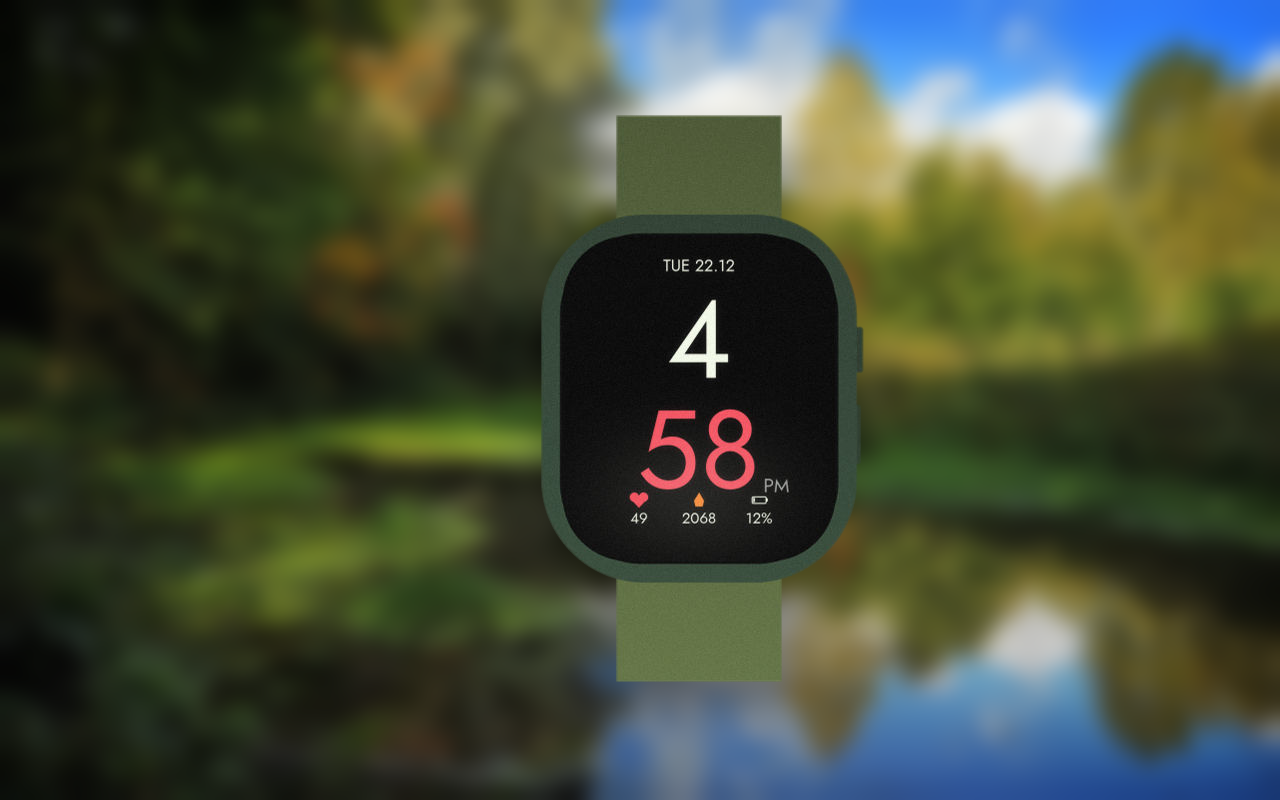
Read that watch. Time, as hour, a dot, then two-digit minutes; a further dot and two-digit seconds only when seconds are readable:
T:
4.58
